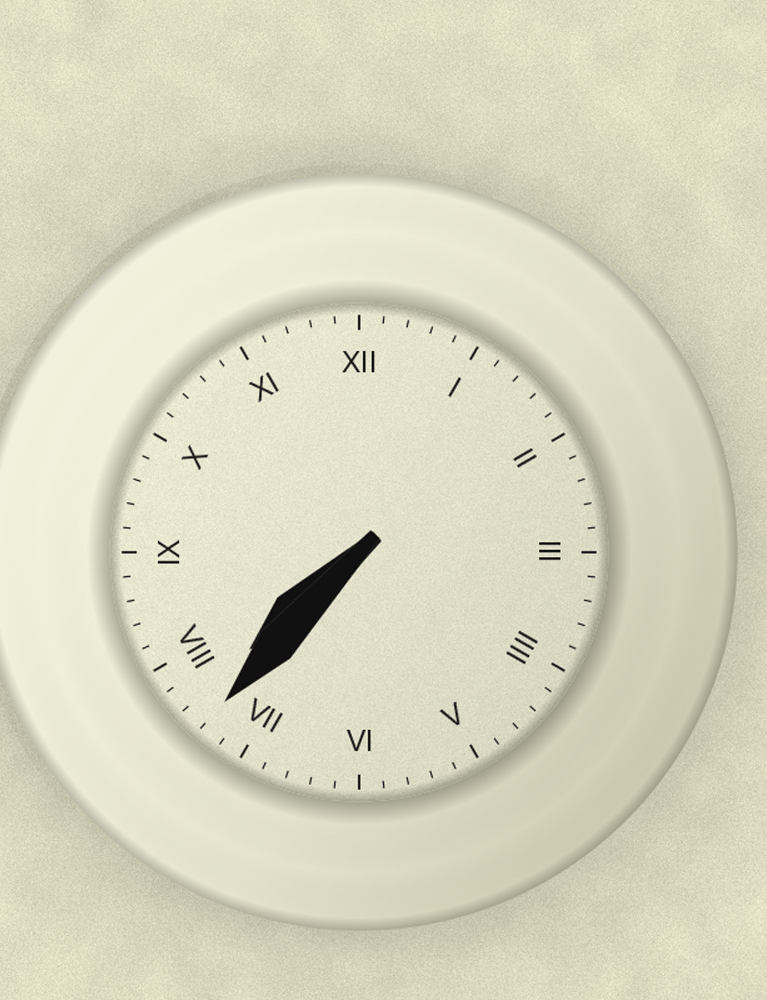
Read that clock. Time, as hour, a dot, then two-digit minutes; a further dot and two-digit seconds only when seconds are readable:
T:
7.37
